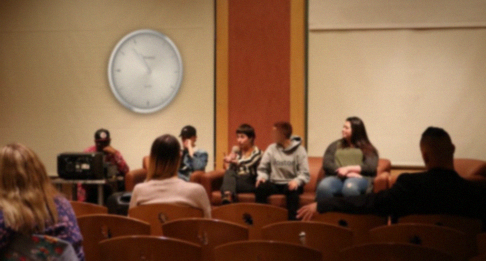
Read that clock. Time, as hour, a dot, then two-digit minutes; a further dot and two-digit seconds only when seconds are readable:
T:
10.53
